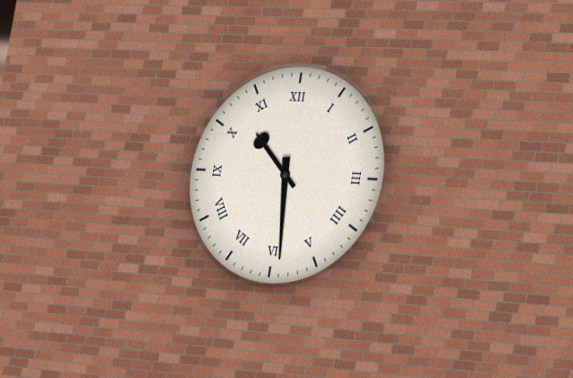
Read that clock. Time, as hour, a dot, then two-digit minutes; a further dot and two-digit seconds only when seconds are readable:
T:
10.29
